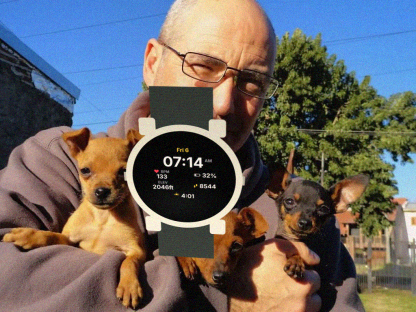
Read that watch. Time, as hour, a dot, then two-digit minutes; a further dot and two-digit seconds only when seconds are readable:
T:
7.14
